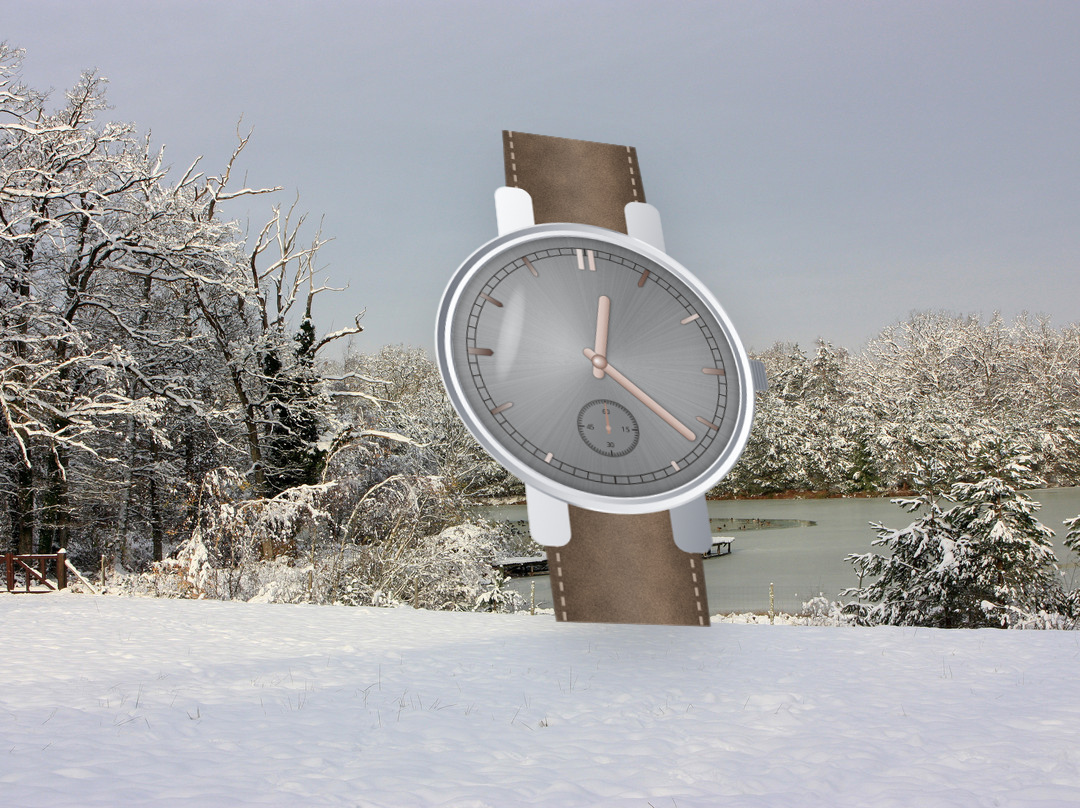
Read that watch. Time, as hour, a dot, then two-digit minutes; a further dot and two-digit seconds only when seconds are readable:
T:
12.22
